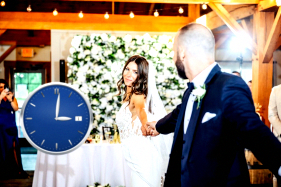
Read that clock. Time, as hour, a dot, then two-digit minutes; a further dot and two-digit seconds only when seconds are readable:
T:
3.01
